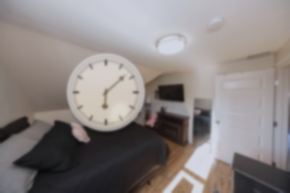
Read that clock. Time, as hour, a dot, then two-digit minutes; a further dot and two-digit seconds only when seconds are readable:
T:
6.08
